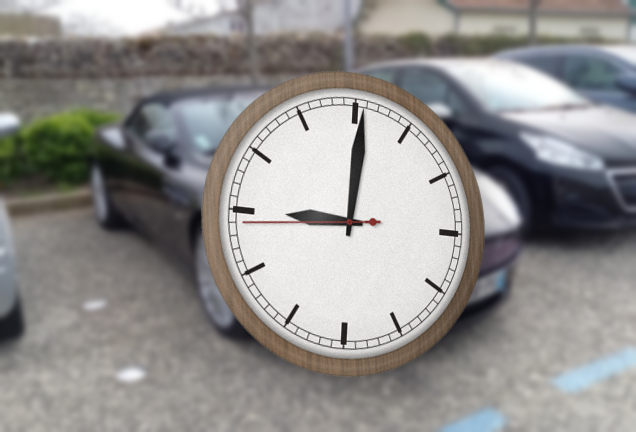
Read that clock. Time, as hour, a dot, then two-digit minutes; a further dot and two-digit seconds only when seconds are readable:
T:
9.00.44
